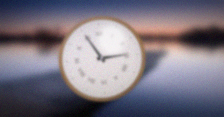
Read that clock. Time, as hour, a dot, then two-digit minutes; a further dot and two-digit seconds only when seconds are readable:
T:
2.55
